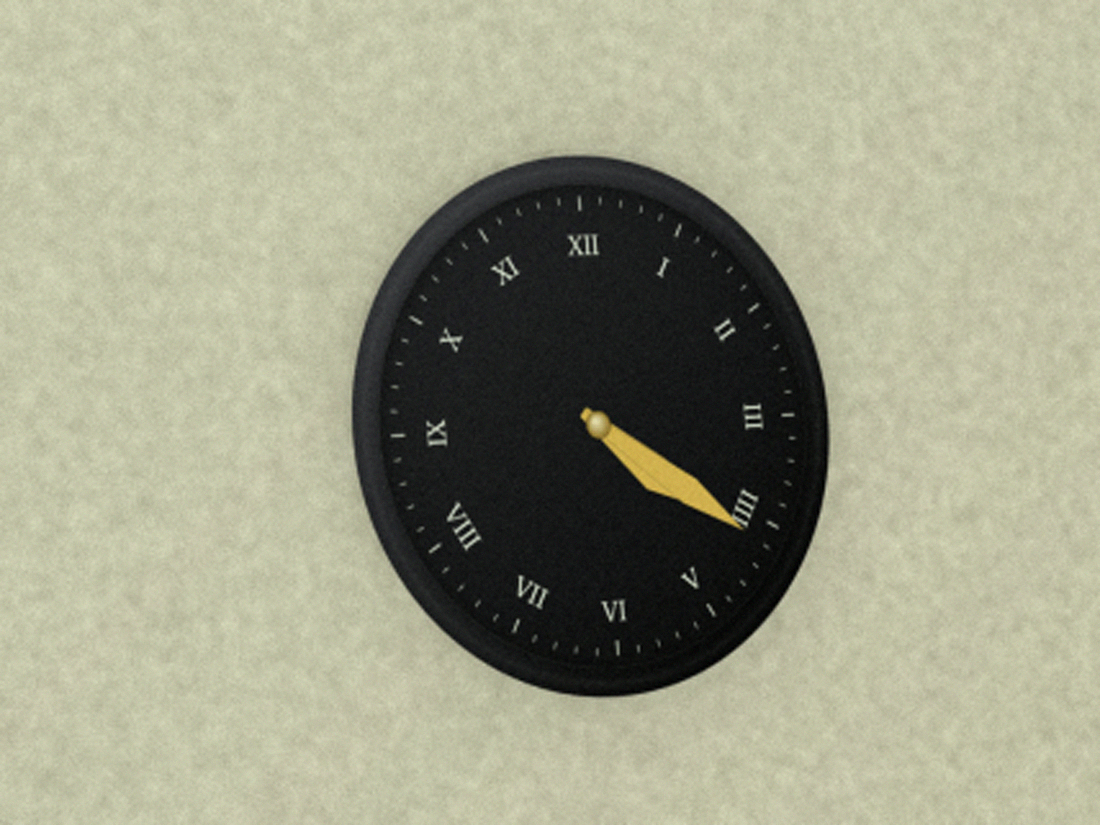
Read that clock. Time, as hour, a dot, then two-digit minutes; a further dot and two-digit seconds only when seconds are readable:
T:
4.21
